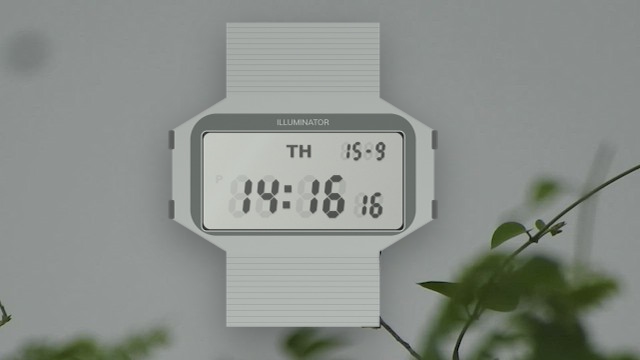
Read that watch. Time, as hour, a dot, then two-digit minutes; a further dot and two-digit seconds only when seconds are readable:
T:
14.16.16
